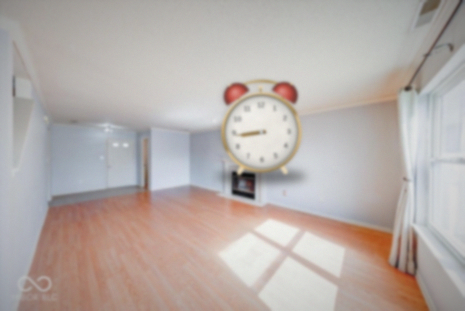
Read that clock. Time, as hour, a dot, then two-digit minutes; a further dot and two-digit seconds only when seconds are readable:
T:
8.44
